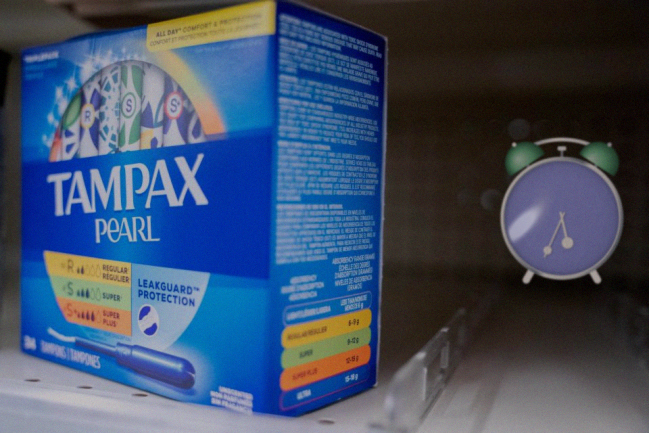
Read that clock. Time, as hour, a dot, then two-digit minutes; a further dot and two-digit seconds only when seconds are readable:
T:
5.34
